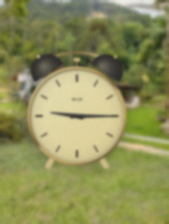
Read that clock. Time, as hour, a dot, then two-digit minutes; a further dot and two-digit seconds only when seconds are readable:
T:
9.15
